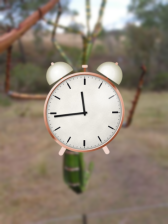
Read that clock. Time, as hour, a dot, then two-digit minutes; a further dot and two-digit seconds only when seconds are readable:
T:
11.44
